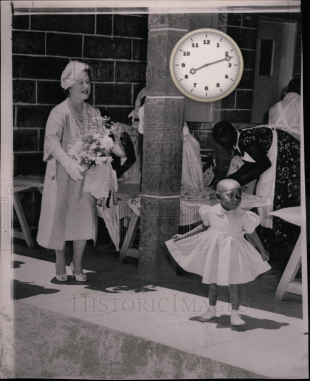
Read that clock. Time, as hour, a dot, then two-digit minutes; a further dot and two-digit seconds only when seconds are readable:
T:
8.12
